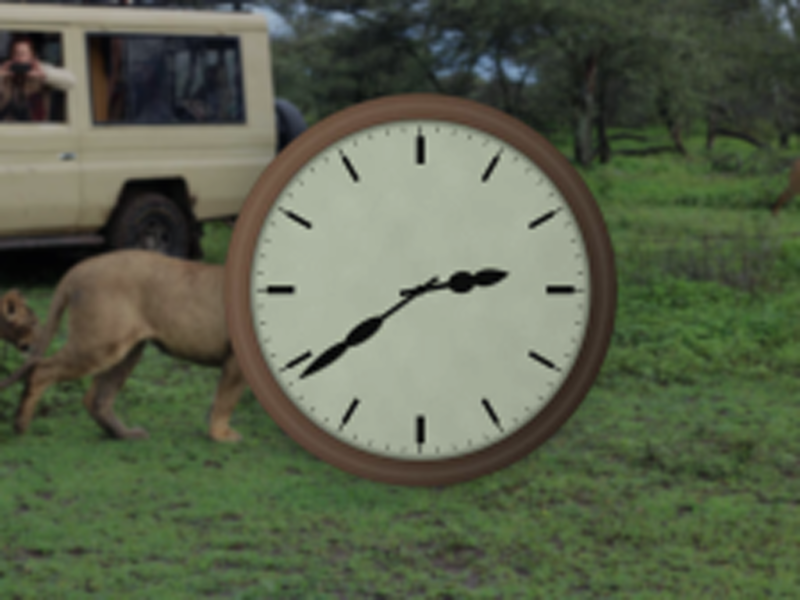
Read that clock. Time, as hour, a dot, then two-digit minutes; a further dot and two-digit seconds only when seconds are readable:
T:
2.39
